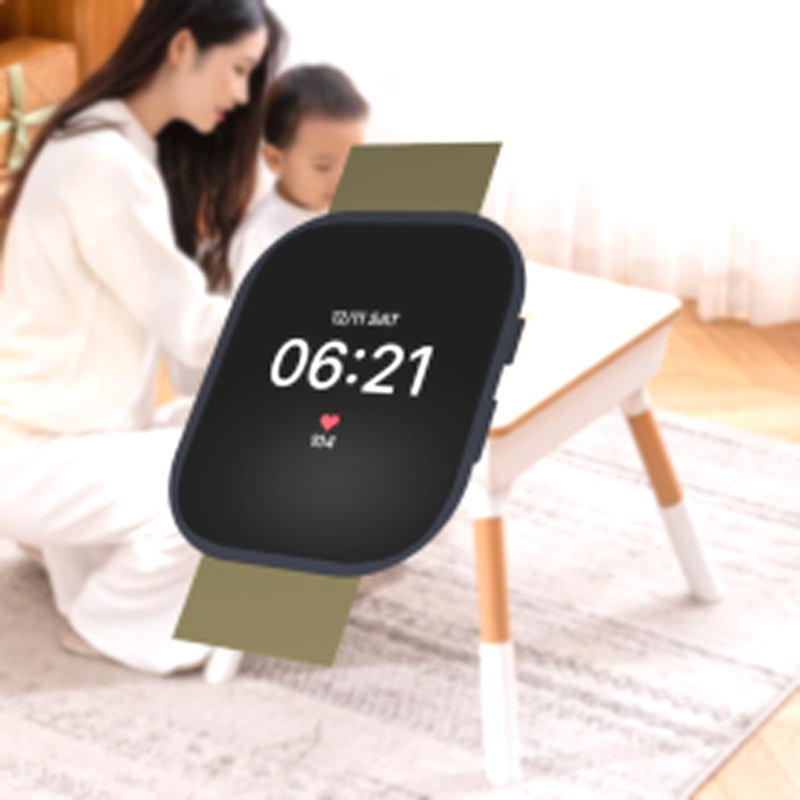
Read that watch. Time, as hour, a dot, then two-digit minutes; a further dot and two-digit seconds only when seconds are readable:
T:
6.21
